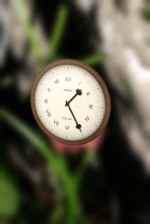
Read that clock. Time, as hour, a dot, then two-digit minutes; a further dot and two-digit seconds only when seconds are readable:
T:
1.25
